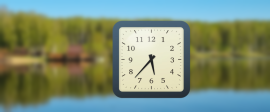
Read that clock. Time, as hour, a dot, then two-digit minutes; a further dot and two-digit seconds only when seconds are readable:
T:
5.37
